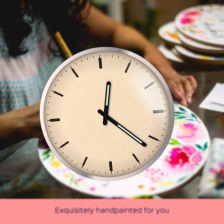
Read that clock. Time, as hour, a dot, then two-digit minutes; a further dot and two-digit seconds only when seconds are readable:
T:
12.22
